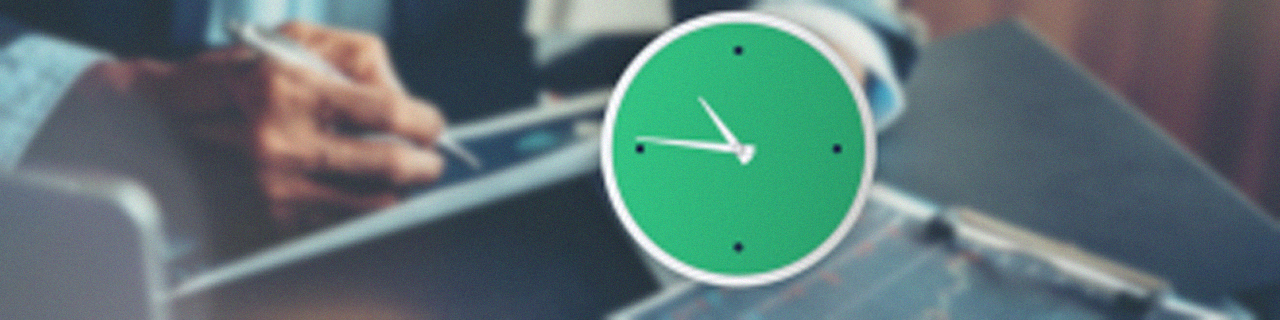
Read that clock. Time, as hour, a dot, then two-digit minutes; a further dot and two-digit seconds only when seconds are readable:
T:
10.46
